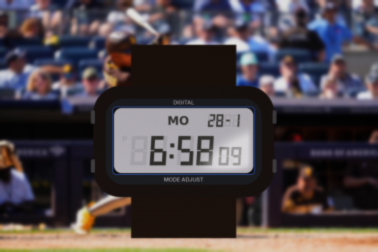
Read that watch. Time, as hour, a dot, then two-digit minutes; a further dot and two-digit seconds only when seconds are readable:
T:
6.58.09
